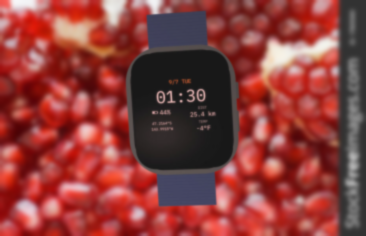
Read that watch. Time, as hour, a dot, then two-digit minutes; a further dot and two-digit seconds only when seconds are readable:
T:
1.30
